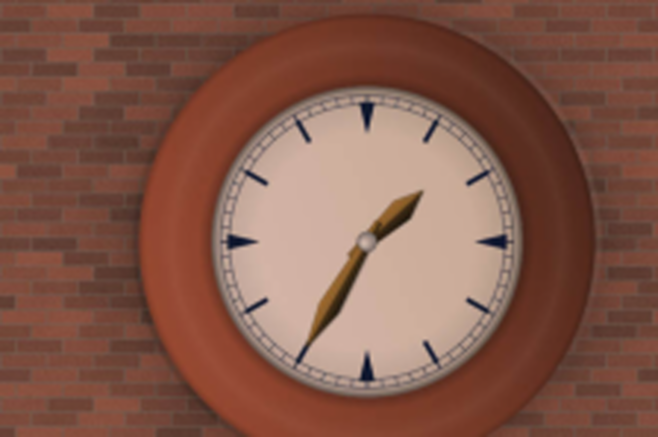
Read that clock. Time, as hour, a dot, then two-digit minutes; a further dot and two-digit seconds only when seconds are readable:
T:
1.35
